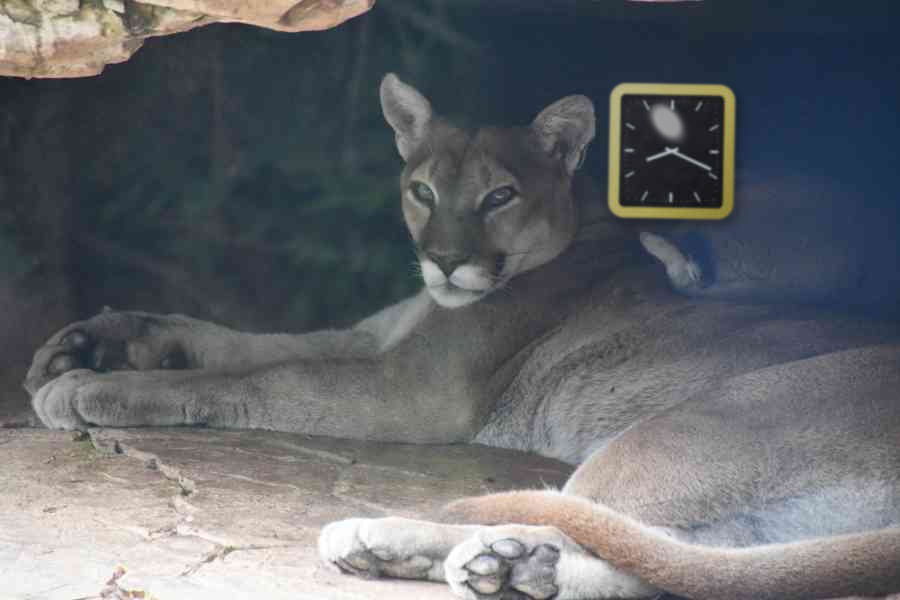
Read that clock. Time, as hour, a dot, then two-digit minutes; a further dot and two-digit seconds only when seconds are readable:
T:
8.19
